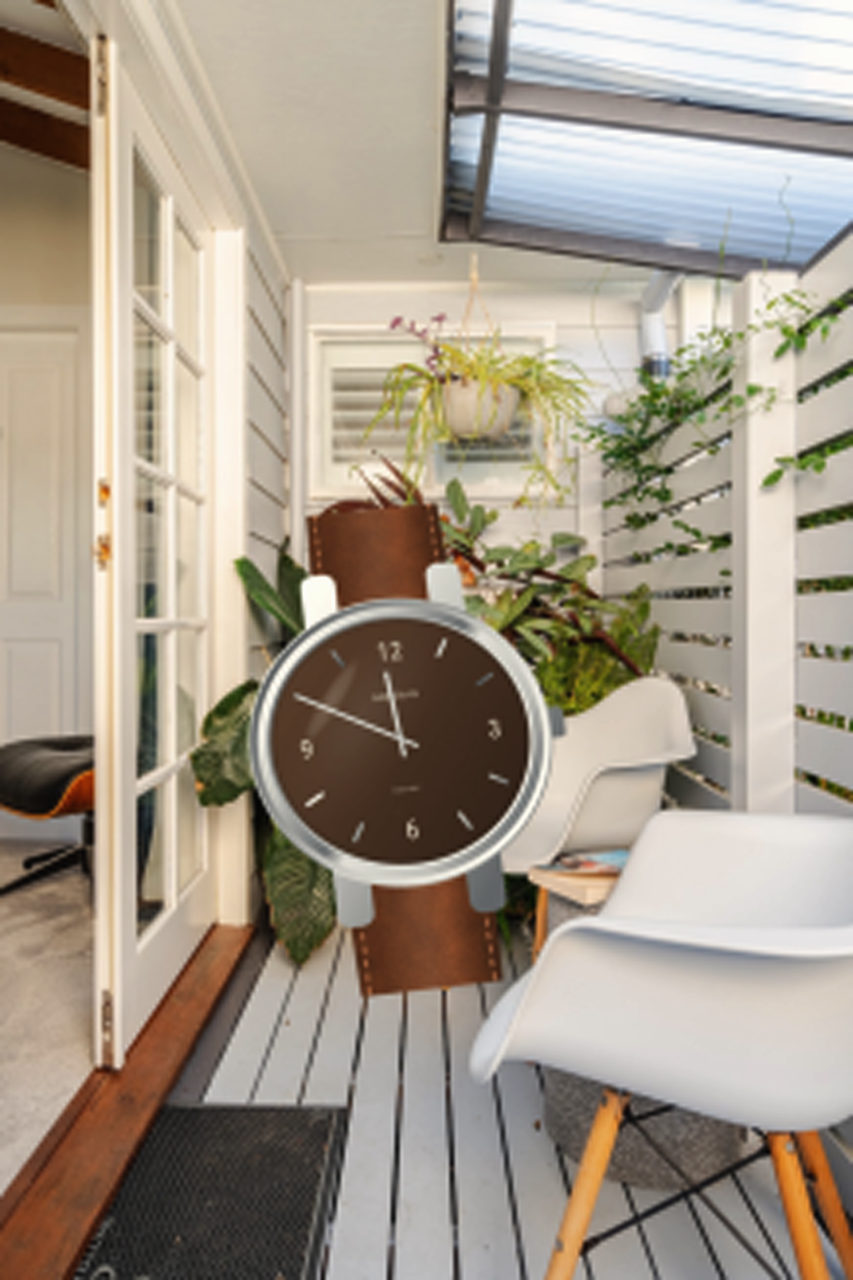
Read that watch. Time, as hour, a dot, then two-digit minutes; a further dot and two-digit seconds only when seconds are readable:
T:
11.50
